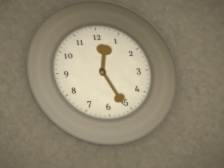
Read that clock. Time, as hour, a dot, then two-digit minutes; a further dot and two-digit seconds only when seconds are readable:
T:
12.26
